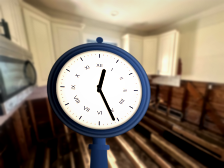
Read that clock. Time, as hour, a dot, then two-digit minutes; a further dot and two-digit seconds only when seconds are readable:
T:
12.26
